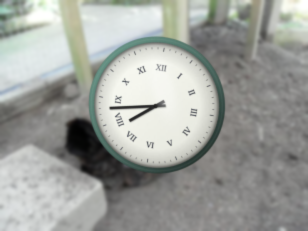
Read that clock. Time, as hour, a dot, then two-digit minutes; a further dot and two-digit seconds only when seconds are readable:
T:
7.43
